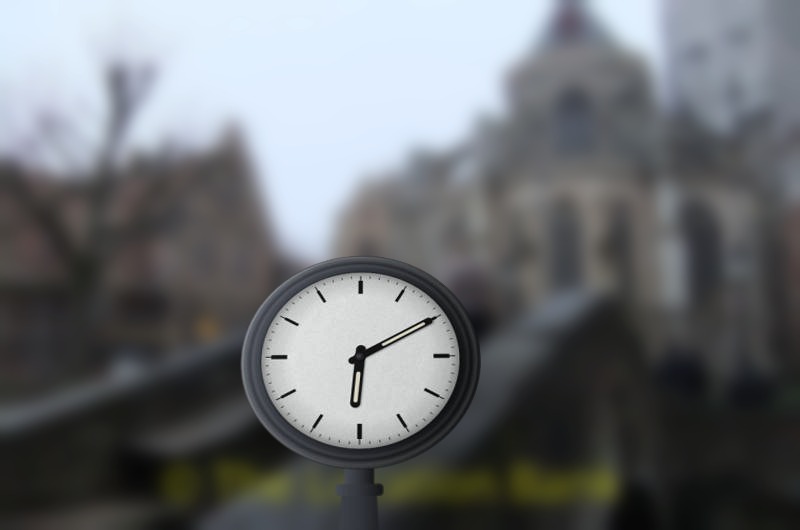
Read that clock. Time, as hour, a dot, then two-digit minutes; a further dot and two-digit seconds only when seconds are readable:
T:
6.10
